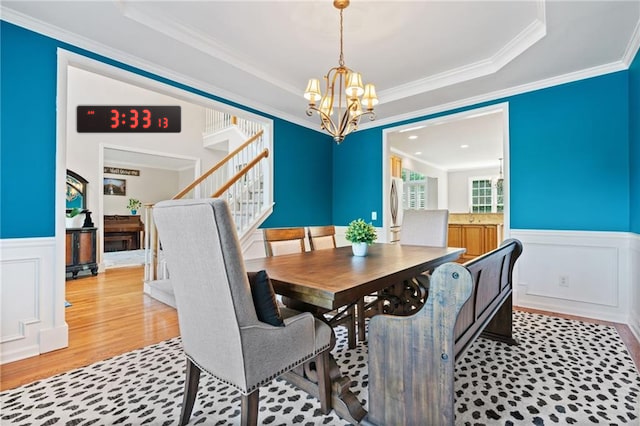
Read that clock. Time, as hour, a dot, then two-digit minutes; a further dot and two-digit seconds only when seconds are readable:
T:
3.33.13
